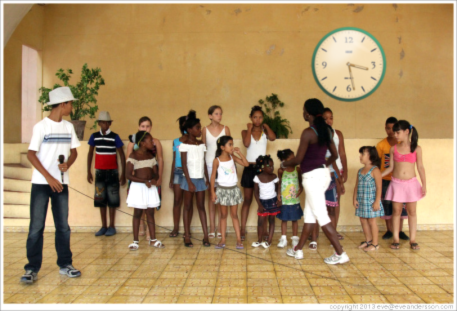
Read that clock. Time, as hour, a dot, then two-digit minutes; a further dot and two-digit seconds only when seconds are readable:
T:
3.28
